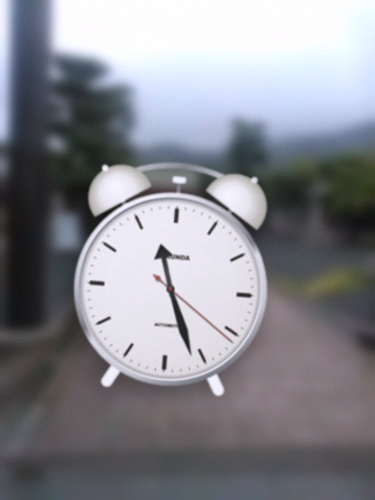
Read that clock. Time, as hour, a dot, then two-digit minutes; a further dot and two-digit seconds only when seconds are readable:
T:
11.26.21
